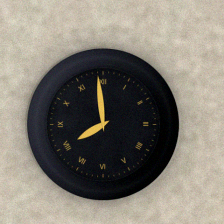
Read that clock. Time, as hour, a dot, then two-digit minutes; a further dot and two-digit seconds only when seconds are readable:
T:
7.59
